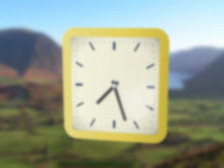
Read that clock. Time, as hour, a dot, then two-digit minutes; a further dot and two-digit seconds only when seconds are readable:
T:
7.27
